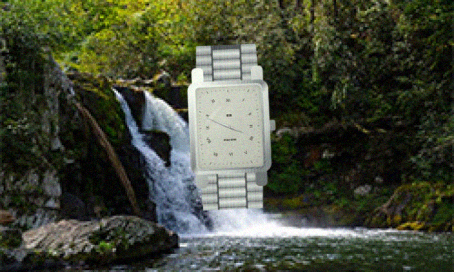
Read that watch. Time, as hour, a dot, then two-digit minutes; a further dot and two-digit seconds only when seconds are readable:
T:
3.49
